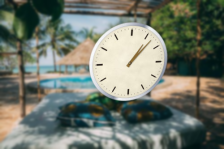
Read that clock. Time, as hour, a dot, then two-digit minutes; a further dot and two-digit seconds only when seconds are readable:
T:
1.07
